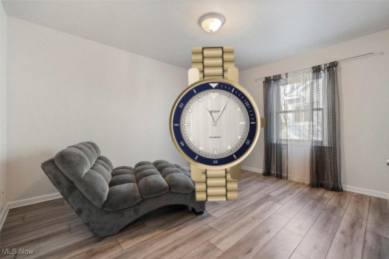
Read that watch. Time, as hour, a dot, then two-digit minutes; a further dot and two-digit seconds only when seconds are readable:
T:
11.05
